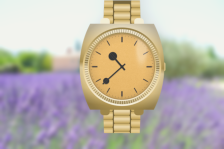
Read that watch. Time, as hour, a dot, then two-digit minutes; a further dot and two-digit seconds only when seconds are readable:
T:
10.38
